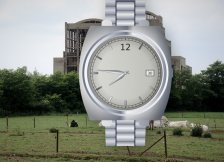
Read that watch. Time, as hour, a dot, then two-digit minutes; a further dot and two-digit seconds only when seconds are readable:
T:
7.46
